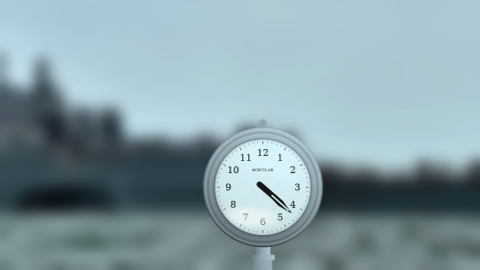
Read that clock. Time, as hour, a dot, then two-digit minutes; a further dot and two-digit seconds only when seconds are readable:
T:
4.22
